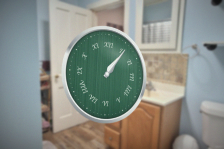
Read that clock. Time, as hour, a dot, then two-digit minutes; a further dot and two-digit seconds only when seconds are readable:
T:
1.06
